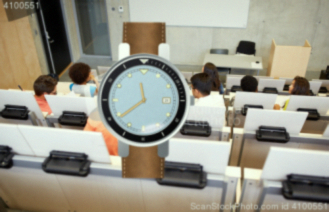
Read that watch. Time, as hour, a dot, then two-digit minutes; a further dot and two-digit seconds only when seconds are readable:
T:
11.39
